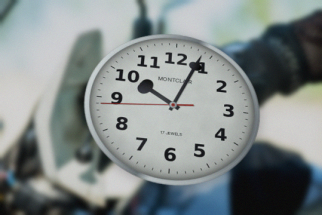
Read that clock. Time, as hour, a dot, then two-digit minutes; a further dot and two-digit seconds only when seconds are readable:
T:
10.03.44
